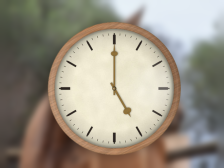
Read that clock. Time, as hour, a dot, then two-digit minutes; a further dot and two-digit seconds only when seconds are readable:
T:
5.00
